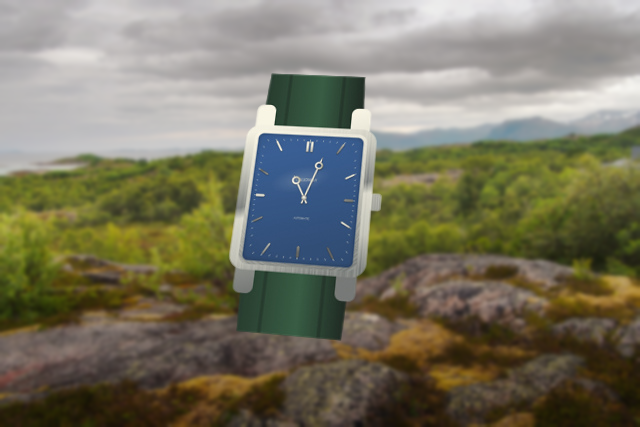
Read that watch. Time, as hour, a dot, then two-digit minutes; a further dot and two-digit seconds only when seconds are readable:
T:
11.03
